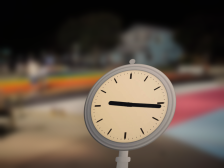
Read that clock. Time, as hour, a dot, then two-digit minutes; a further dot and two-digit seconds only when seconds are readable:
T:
9.16
